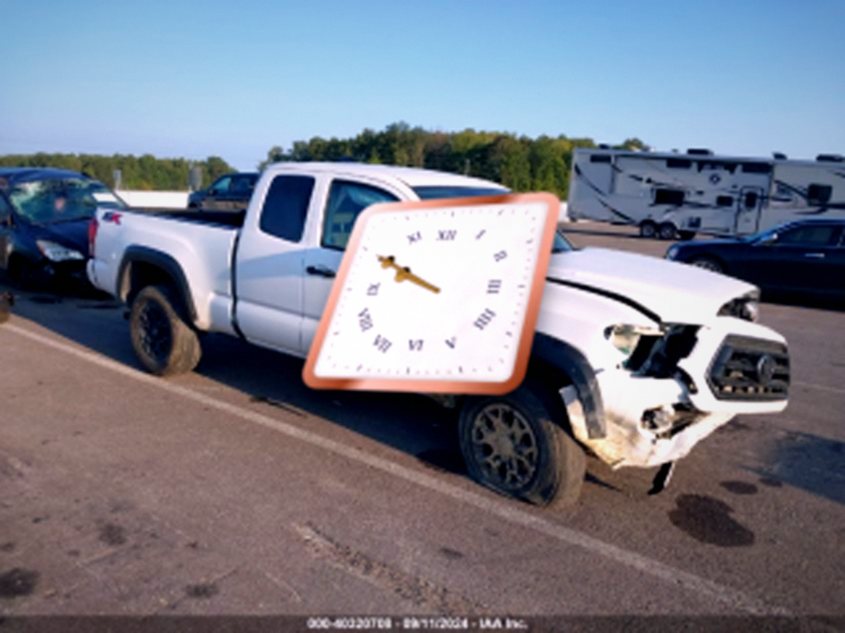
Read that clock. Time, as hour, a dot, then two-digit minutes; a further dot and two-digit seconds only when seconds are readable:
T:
9.50
